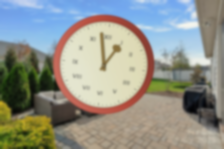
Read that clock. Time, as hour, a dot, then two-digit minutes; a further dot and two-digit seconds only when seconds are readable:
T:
12.58
